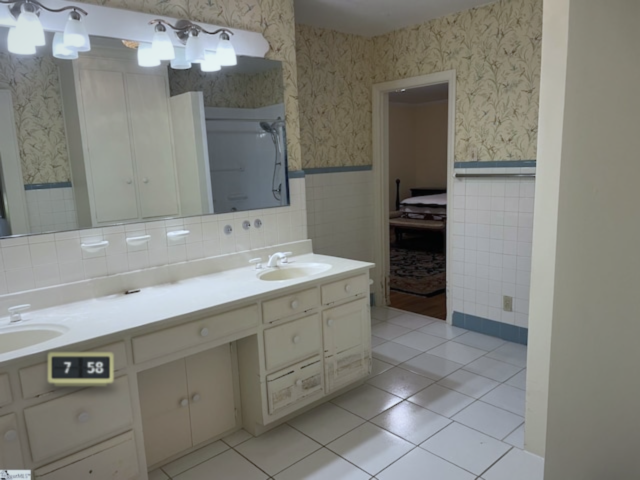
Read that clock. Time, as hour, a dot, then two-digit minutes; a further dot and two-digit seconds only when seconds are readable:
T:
7.58
